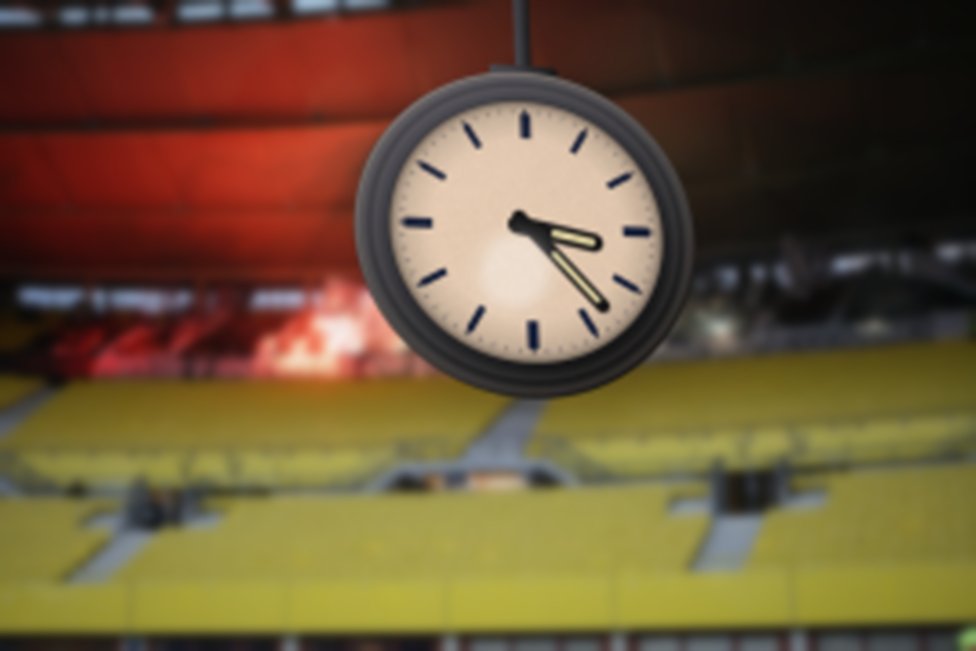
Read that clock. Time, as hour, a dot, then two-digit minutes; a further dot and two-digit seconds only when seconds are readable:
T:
3.23
